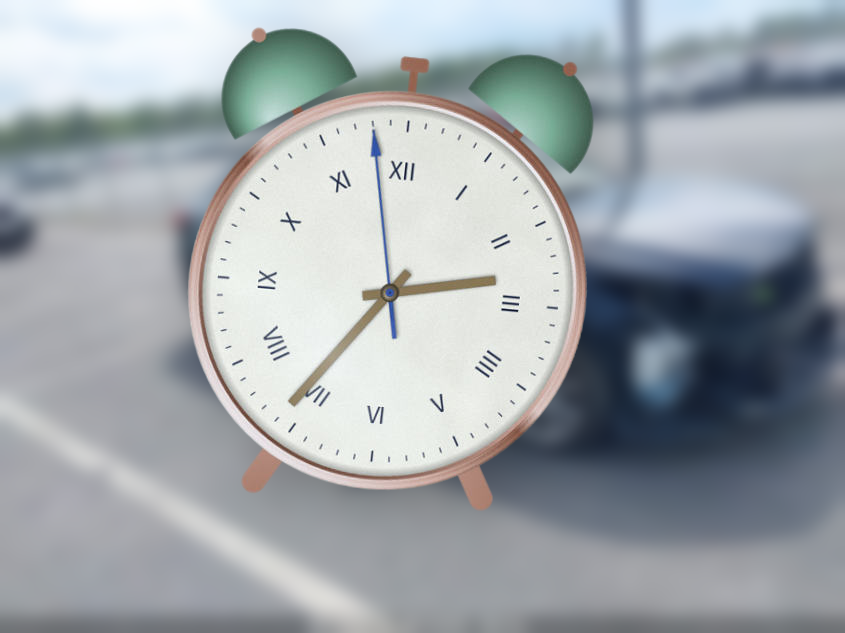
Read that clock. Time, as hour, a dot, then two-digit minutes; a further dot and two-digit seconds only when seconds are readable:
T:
2.35.58
